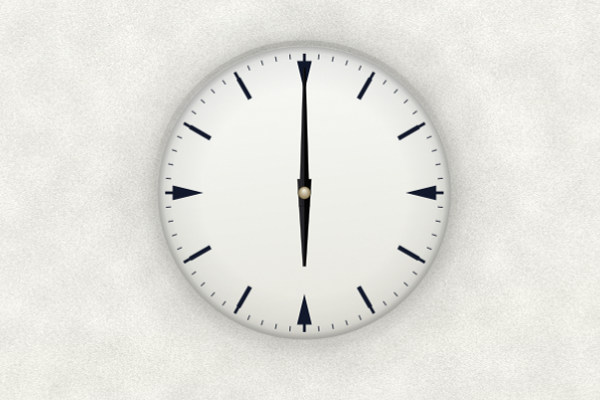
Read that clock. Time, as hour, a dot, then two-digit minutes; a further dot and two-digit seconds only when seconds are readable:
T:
6.00
